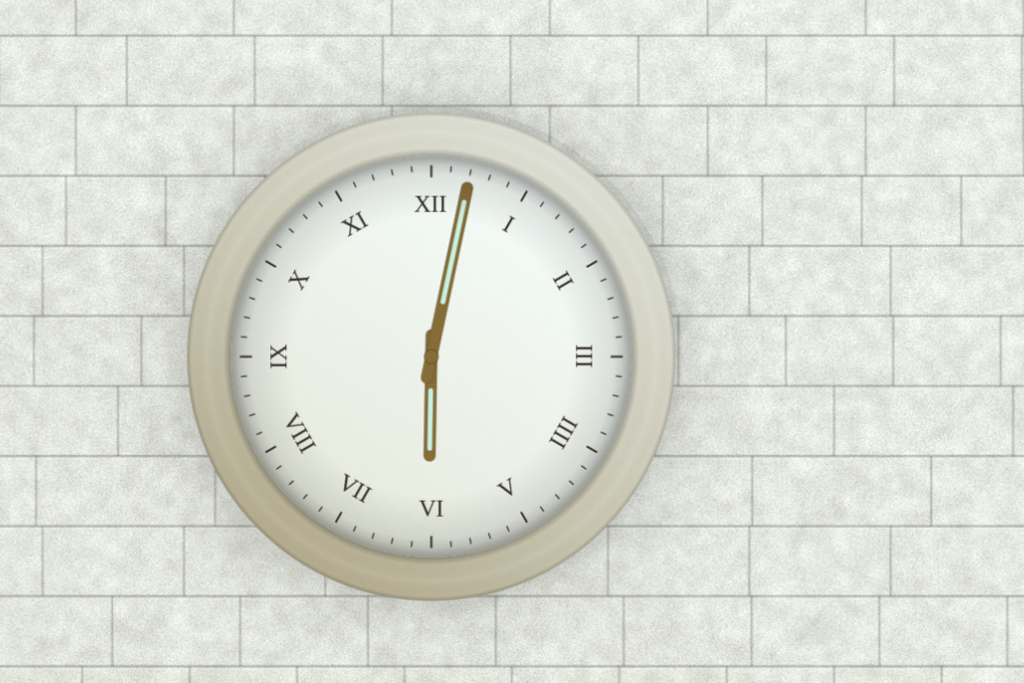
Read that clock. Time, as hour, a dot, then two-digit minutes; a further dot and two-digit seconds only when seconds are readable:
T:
6.02
